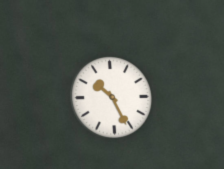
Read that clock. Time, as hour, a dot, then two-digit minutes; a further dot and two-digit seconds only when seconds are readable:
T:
10.26
